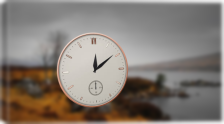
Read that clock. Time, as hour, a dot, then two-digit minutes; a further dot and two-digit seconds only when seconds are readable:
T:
12.09
